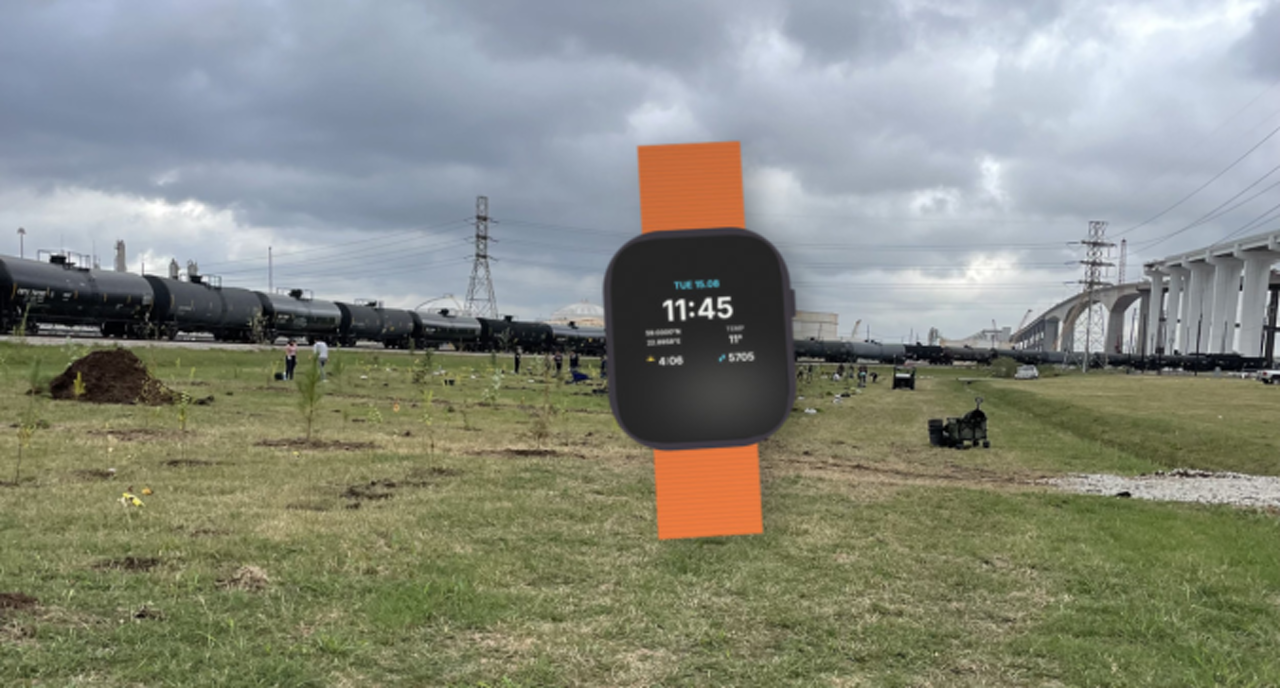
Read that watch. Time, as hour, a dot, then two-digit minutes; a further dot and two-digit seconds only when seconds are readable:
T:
11.45
